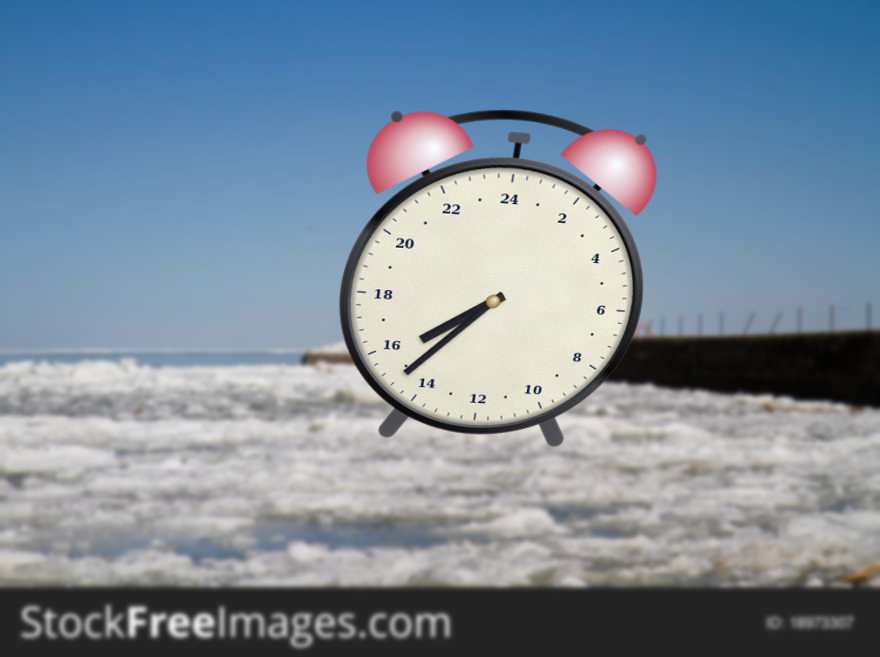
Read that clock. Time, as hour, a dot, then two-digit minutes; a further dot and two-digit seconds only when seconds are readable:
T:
15.37
